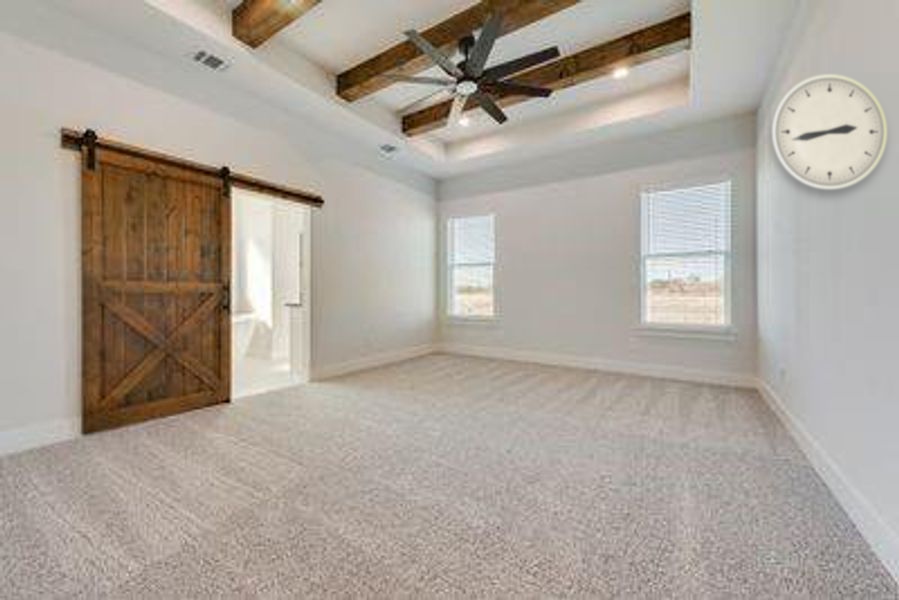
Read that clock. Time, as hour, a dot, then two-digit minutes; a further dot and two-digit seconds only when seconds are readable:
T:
2.43
